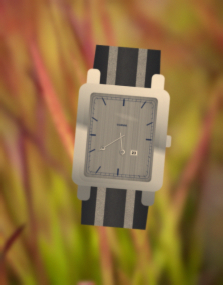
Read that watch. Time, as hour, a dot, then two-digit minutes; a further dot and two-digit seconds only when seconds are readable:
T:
5.39
